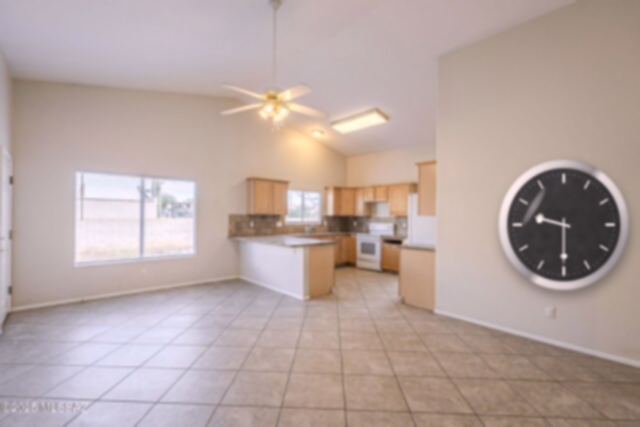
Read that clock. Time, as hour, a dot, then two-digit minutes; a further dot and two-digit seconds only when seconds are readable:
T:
9.30
